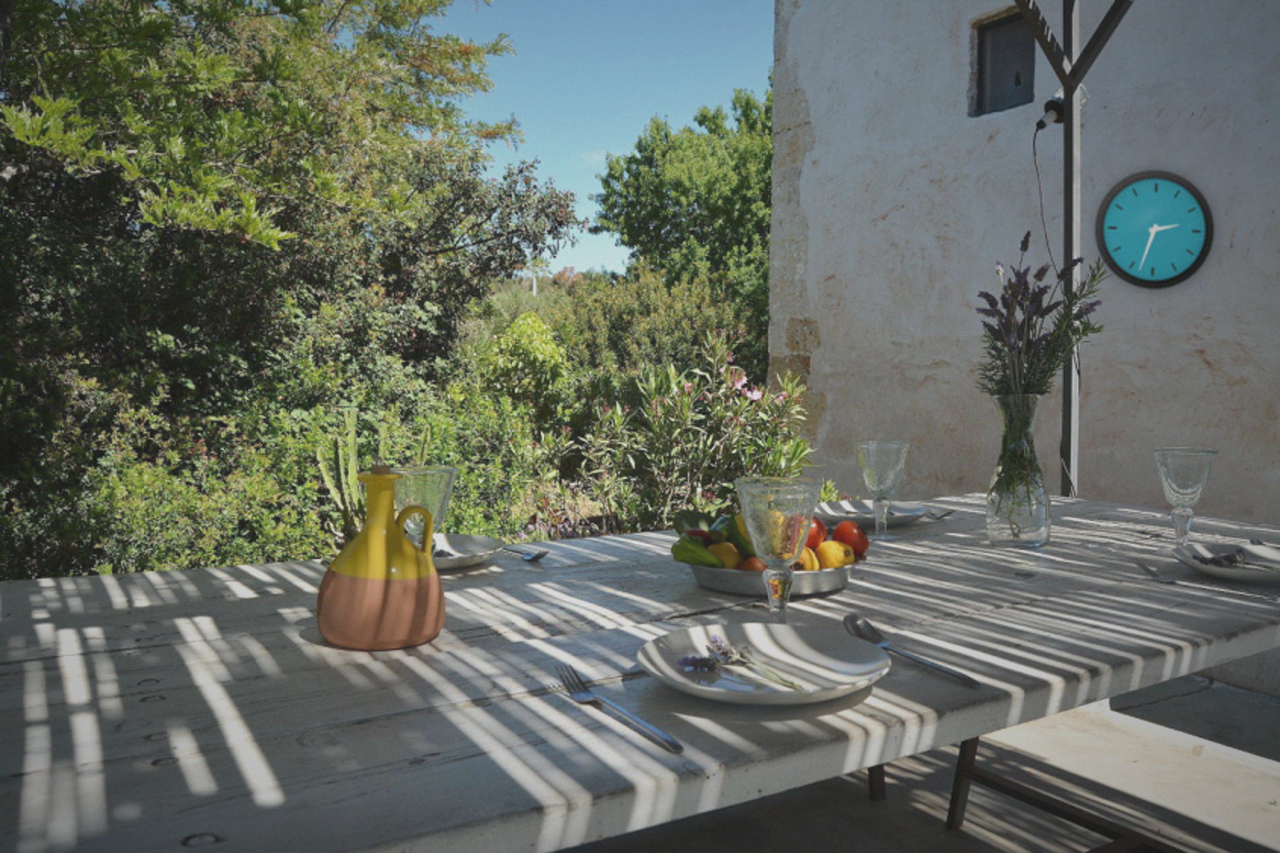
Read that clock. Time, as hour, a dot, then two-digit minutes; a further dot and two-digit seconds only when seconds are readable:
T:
2.33
